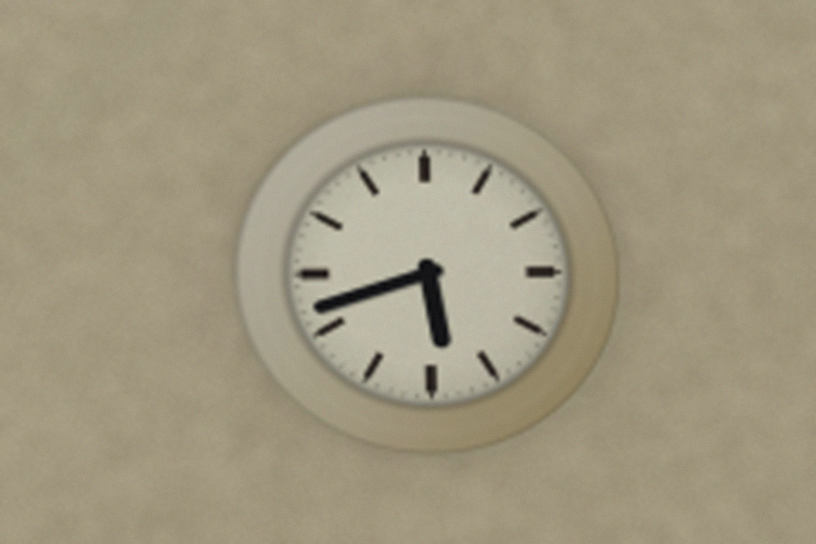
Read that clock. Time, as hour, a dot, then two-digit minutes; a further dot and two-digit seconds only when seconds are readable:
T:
5.42
